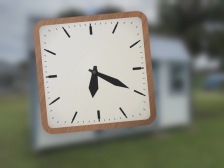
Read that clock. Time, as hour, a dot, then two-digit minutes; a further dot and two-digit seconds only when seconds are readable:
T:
6.20
